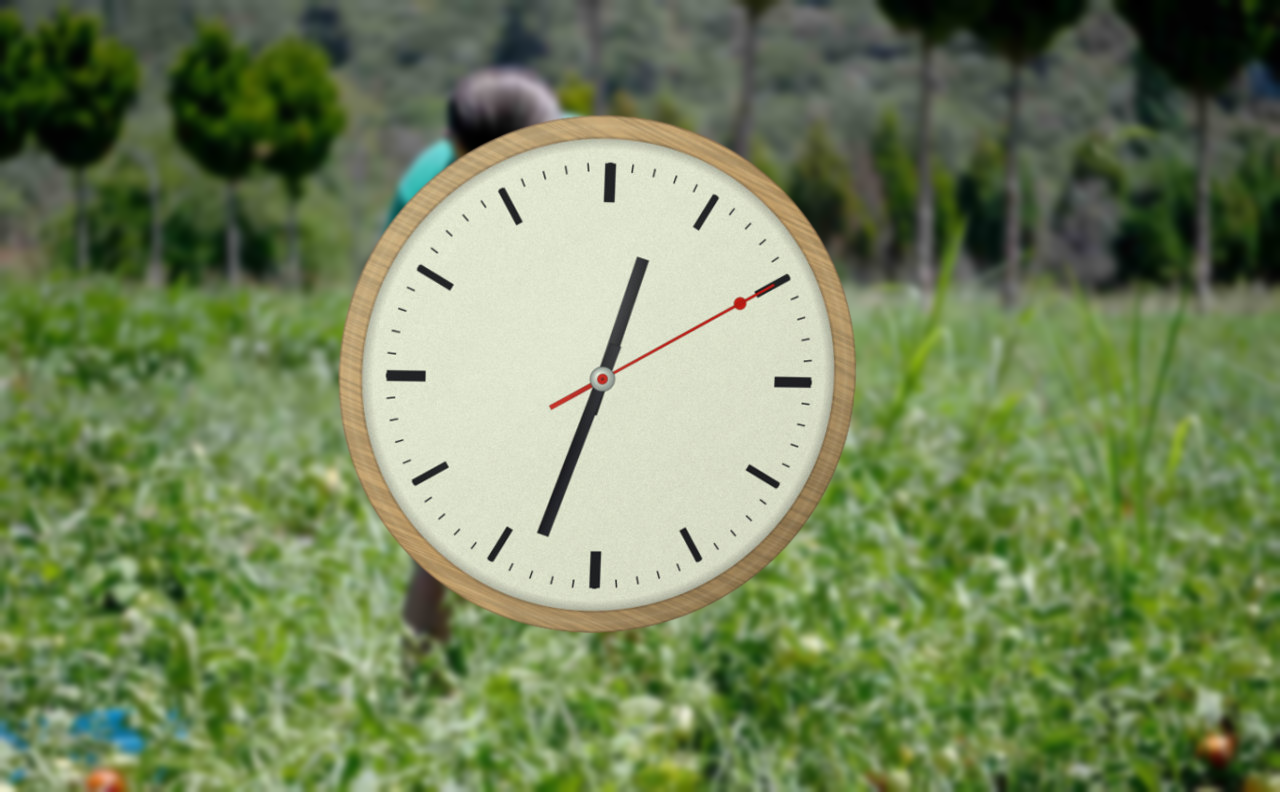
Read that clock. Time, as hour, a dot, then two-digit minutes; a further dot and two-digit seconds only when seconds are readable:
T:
12.33.10
